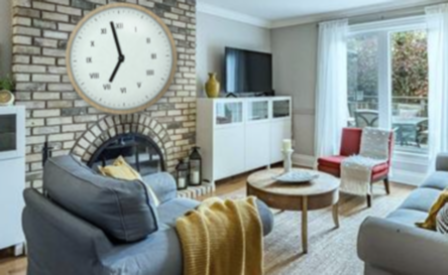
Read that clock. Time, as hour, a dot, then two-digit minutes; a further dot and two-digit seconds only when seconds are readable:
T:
6.58
